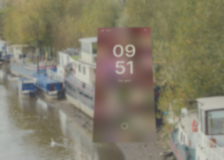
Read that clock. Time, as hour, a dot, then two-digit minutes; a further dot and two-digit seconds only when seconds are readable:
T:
9.51
